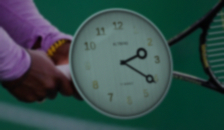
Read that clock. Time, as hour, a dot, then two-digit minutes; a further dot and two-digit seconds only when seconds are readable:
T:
2.21
